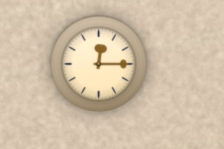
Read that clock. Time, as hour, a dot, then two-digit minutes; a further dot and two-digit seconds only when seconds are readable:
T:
12.15
